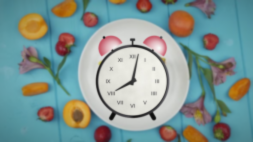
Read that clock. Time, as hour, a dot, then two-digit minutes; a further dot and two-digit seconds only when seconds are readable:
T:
8.02
